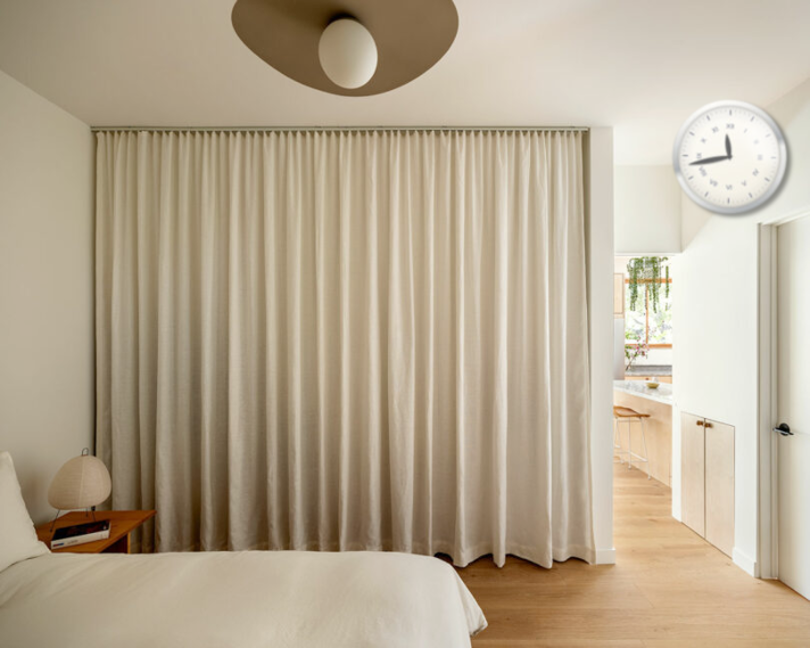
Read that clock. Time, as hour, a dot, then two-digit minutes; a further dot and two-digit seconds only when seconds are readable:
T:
11.43
